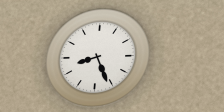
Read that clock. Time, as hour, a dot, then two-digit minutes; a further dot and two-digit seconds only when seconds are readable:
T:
8.26
